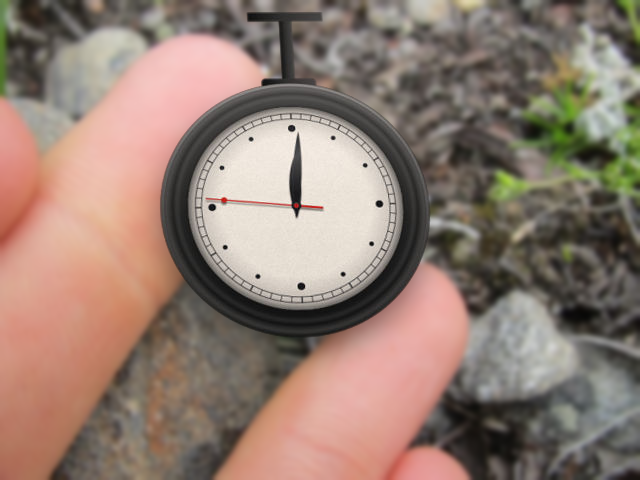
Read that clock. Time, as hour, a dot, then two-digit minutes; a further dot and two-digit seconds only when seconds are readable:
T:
12.00.46
